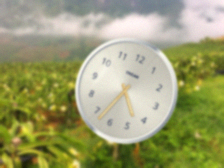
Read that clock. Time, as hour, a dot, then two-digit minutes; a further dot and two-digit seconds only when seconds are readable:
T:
4.33
